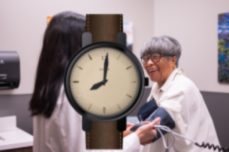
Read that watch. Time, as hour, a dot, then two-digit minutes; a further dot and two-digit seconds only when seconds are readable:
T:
8.01
